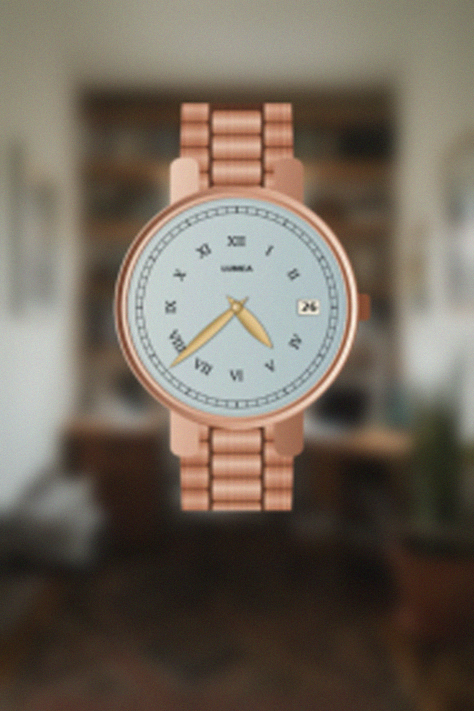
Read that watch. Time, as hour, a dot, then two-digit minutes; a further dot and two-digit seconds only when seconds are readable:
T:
4.38
